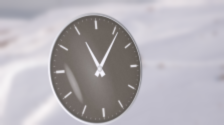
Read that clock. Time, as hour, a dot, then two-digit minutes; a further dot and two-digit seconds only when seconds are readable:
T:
11.06
